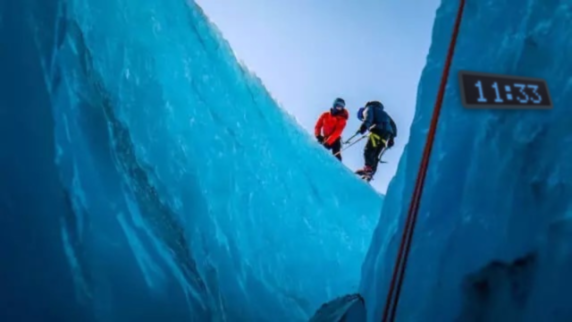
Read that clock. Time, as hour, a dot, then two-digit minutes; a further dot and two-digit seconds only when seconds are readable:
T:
11.33
